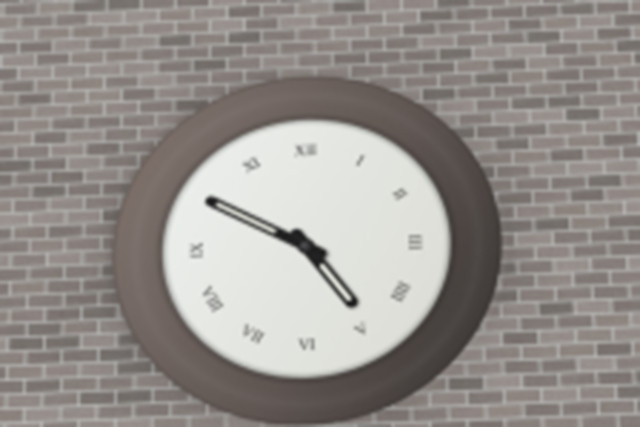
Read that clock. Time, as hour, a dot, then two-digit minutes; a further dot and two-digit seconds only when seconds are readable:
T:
4.50
